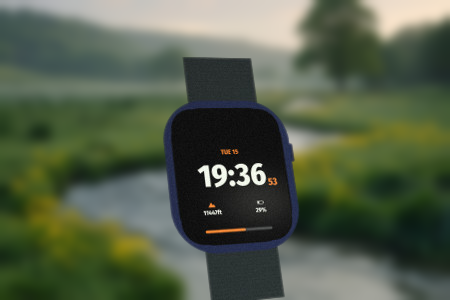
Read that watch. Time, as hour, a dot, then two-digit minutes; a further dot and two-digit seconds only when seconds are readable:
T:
19.36.53
